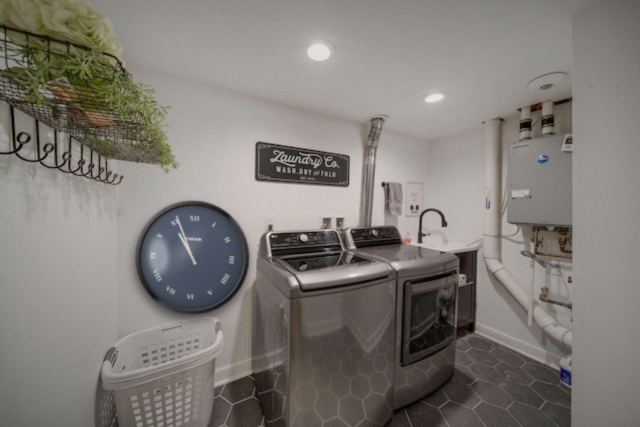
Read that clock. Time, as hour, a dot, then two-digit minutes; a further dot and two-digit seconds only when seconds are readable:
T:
10.56
